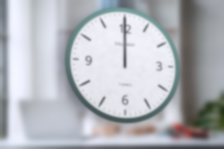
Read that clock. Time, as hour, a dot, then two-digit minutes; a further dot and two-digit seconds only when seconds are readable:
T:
12.00
